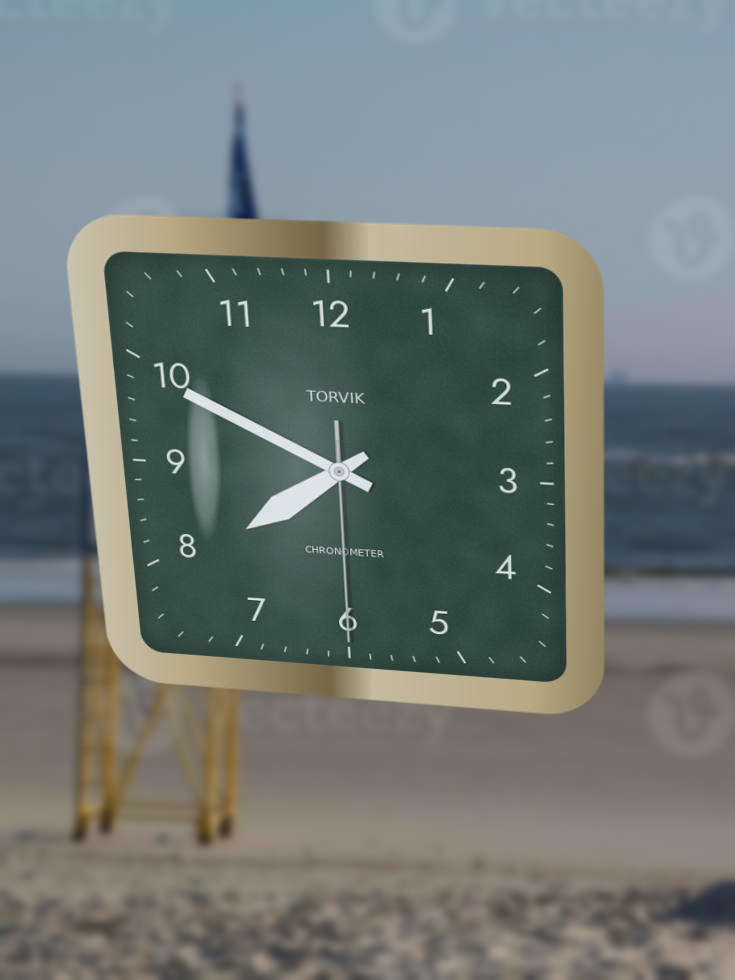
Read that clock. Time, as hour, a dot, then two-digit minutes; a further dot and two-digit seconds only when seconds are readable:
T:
7.49.30
